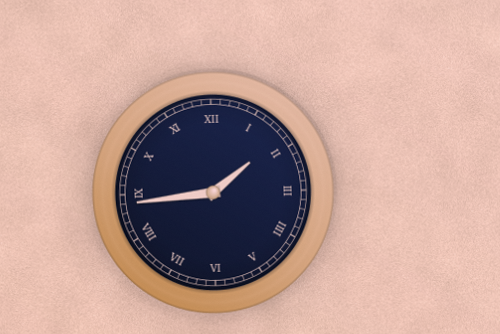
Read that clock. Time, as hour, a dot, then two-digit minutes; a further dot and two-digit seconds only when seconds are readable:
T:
1.44
